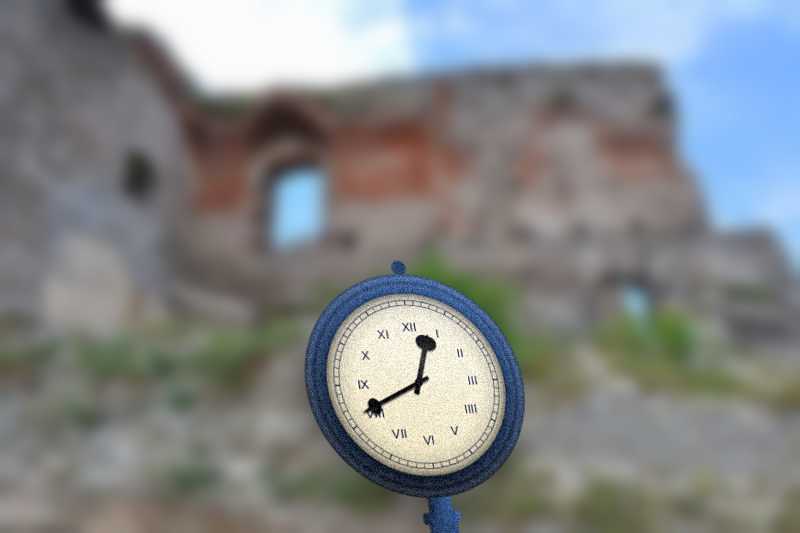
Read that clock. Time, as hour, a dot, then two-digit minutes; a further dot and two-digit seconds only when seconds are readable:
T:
12.41
